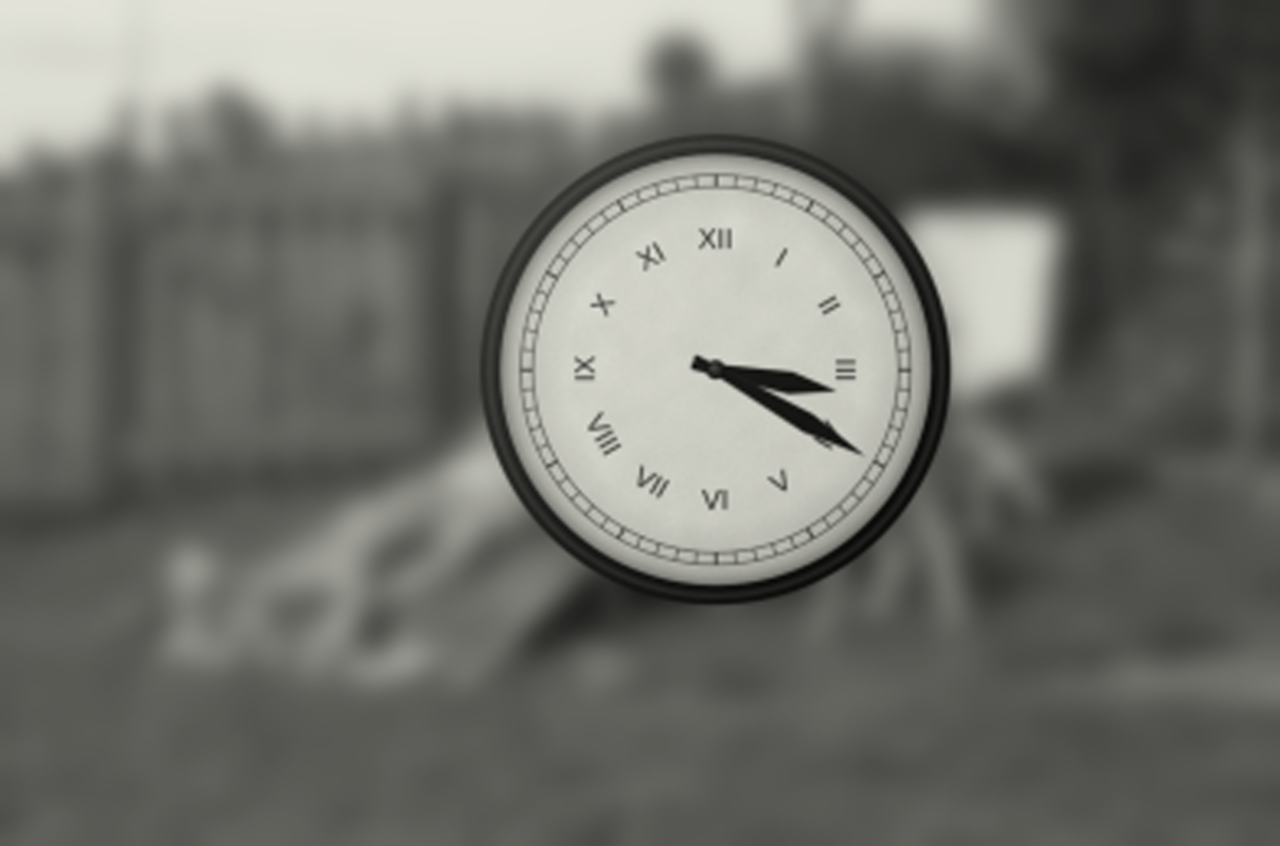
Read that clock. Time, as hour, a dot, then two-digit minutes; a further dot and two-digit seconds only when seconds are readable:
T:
3.20
